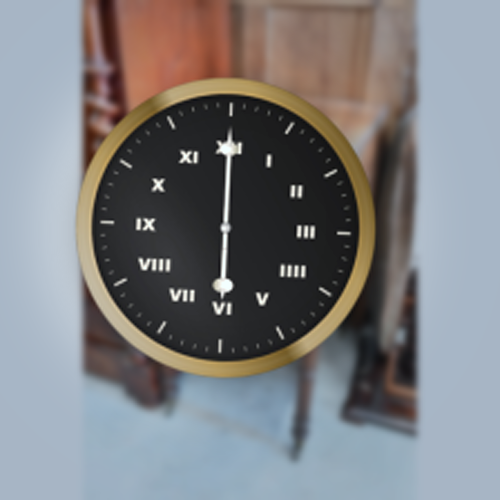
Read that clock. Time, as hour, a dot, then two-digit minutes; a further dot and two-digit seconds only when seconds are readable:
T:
6.00
